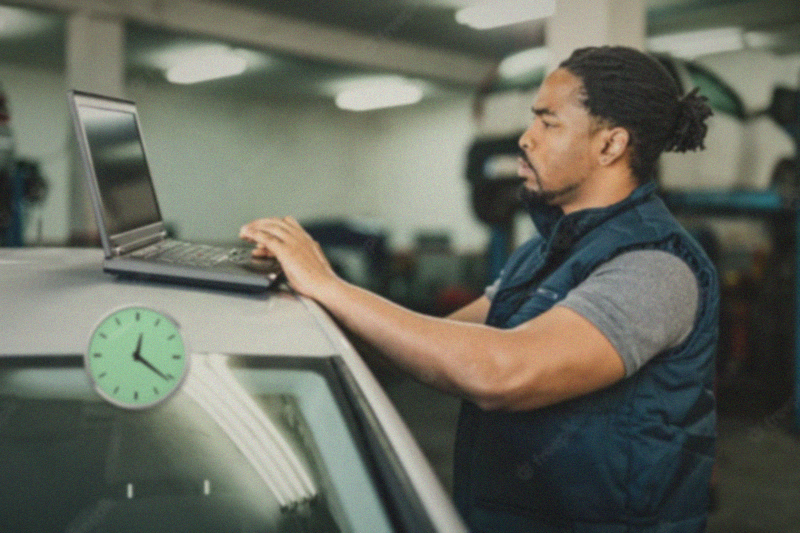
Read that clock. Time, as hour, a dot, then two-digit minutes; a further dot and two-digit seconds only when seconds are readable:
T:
12.21
